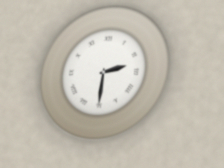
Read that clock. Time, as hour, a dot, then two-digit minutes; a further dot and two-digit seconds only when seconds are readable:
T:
2.30
